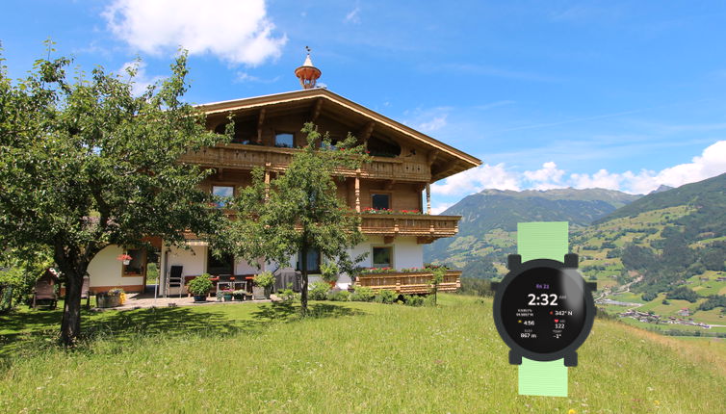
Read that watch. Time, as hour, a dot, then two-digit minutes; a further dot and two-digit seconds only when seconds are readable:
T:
2.32
